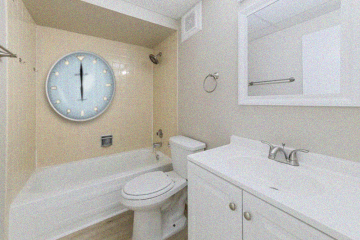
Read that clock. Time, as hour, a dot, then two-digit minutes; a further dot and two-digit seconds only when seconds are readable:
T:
6.00
